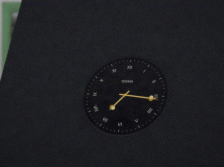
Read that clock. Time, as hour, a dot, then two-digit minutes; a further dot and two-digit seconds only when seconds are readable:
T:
7.16
